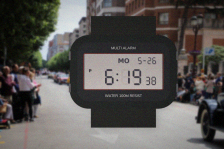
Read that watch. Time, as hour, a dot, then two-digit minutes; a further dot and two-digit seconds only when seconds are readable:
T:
6.19.38
